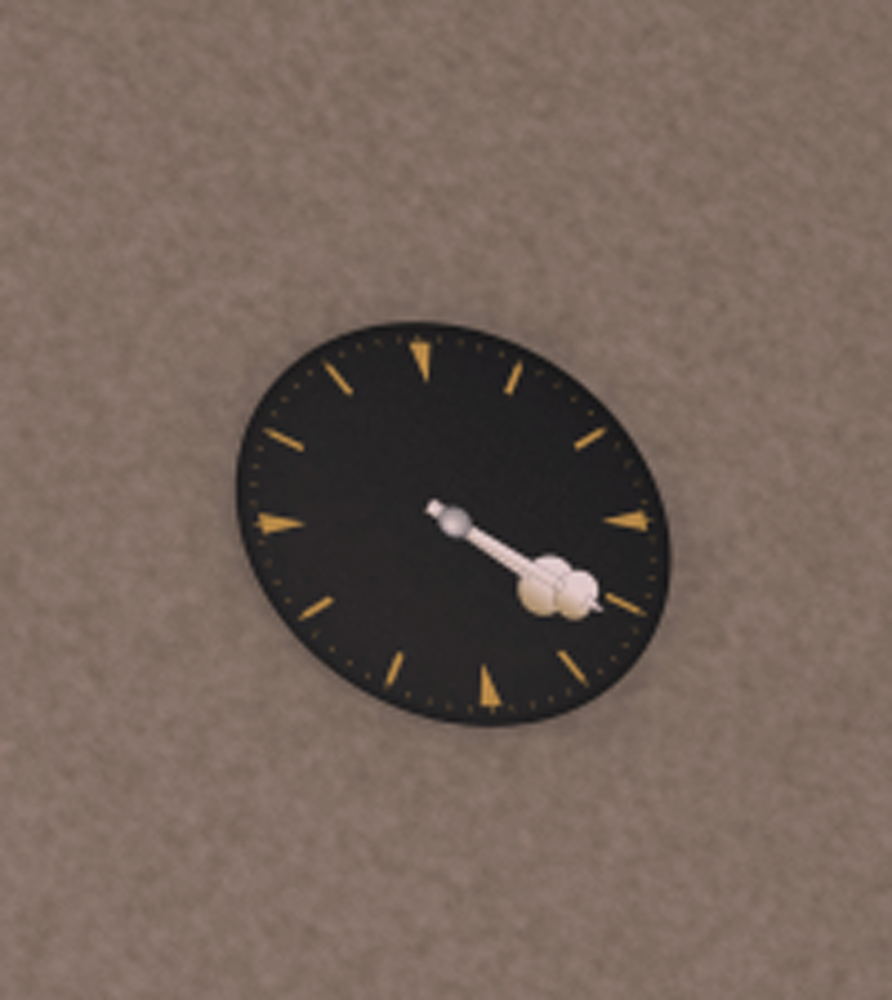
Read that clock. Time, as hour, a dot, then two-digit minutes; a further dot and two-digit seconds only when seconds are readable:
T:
4.21
